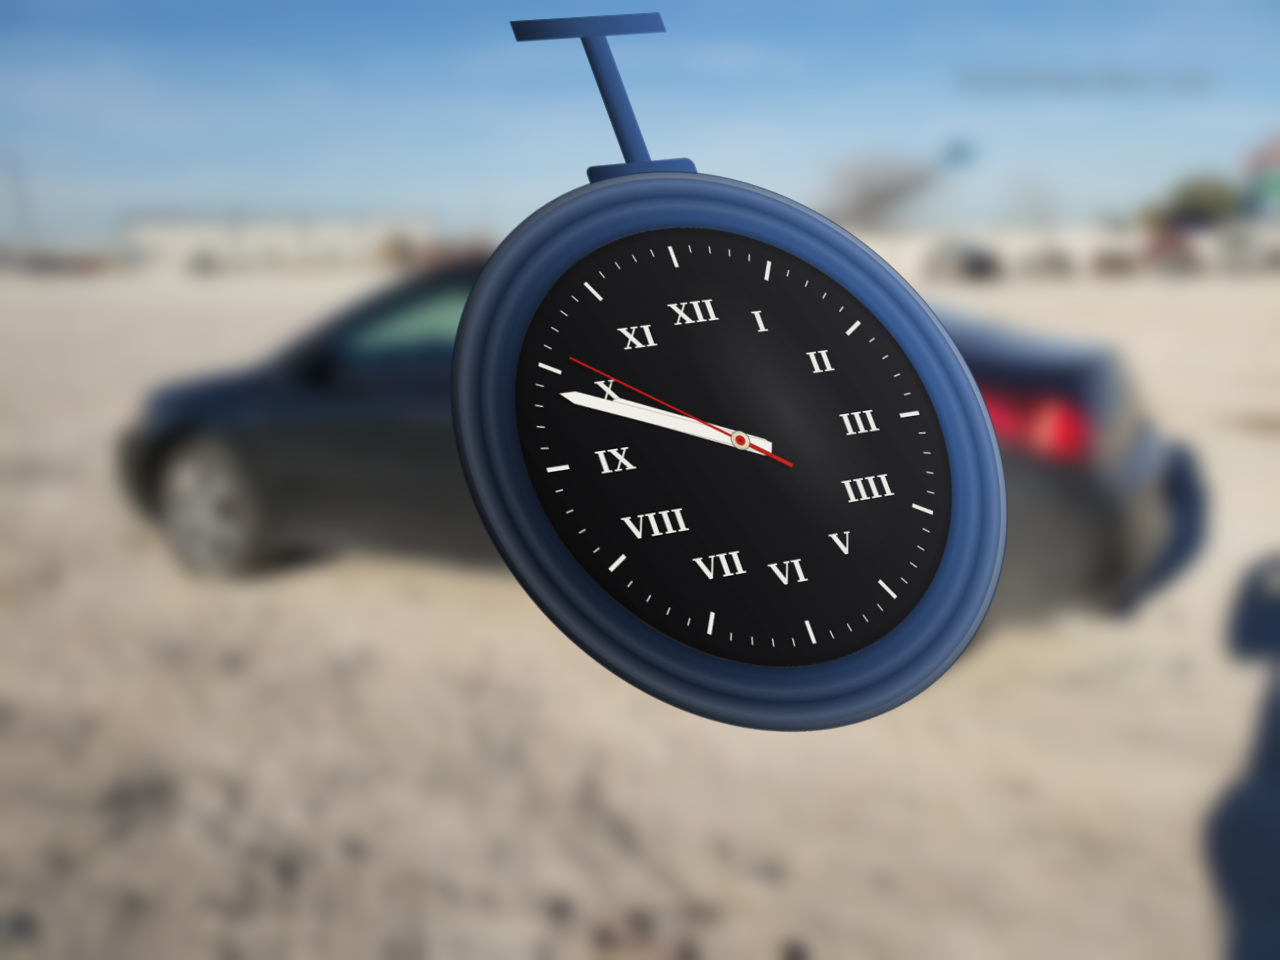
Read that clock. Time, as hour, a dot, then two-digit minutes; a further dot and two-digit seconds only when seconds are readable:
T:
9.48.51
